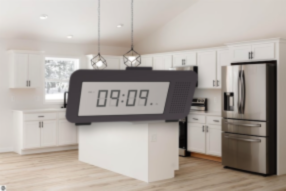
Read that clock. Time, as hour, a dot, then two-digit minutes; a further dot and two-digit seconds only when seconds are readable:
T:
9.09
